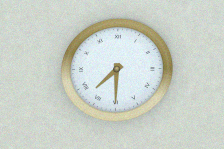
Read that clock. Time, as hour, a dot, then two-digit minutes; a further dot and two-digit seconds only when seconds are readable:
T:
7.30
